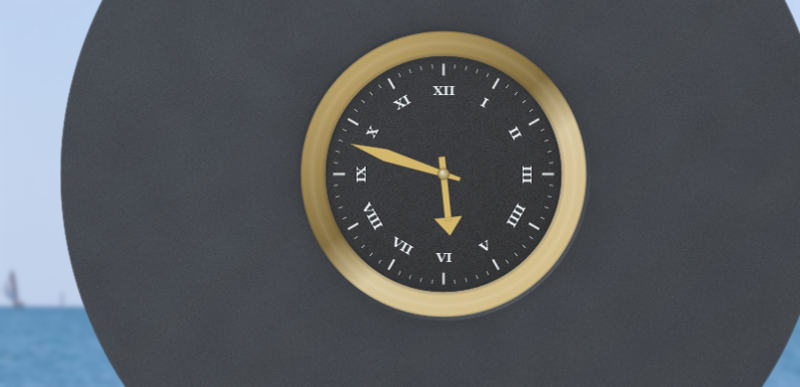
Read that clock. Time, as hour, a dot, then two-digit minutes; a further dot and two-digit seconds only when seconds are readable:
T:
5.48
